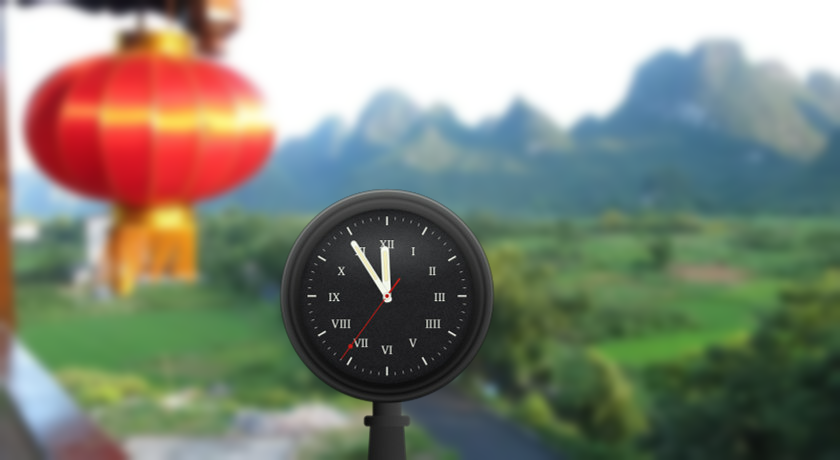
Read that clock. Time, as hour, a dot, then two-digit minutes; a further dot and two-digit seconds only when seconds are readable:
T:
11.54.36
